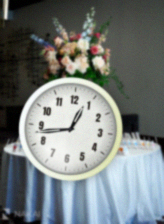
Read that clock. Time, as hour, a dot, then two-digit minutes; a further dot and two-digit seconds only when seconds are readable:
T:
12.43
